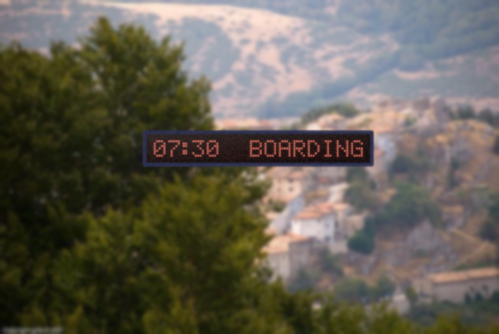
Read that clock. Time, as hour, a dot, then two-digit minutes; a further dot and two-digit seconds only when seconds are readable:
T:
7.30
